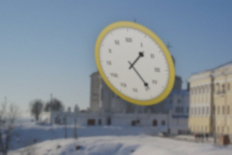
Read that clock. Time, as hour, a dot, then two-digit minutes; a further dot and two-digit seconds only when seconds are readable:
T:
1.24
